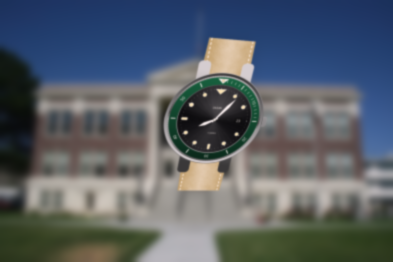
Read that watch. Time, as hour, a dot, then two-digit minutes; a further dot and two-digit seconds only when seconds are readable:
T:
8.06
